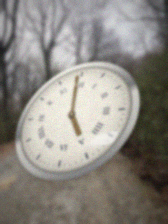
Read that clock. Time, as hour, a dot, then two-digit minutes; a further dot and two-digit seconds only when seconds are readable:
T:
4.59
